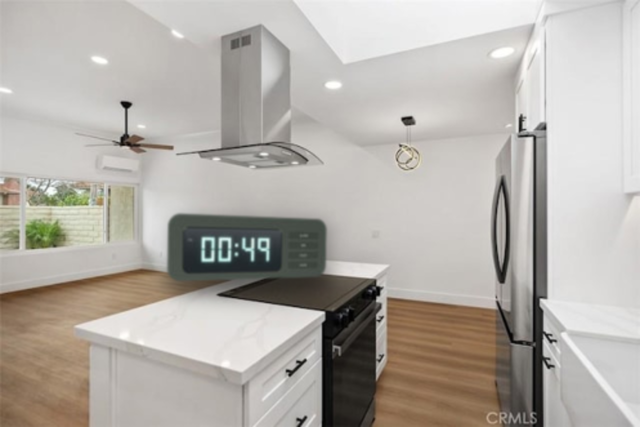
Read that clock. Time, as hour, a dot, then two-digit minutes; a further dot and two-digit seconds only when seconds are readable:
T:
0.49
